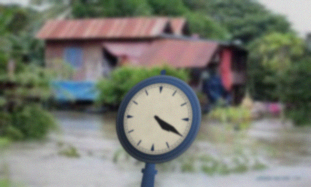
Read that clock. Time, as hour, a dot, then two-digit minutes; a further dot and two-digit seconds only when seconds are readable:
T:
4.20
